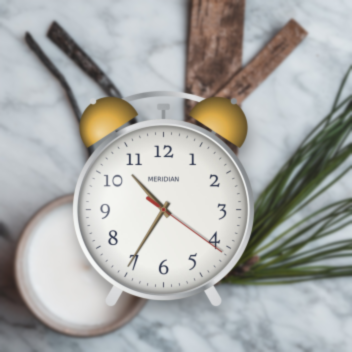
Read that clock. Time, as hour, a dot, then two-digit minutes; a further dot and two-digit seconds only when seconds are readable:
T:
10.35.21
